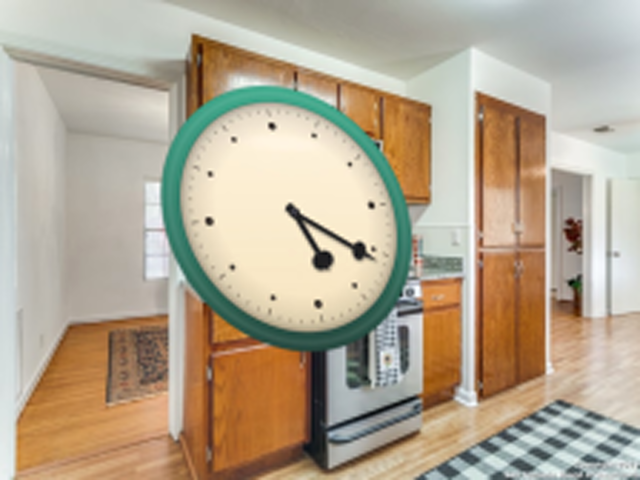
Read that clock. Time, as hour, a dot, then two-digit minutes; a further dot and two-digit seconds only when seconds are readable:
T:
5.21
